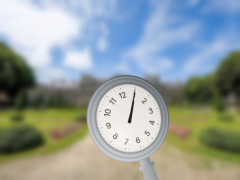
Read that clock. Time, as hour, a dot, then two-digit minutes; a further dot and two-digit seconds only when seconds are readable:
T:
1.05
